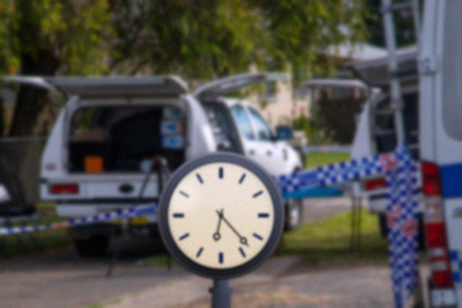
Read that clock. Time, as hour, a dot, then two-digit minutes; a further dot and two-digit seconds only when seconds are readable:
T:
6.23
